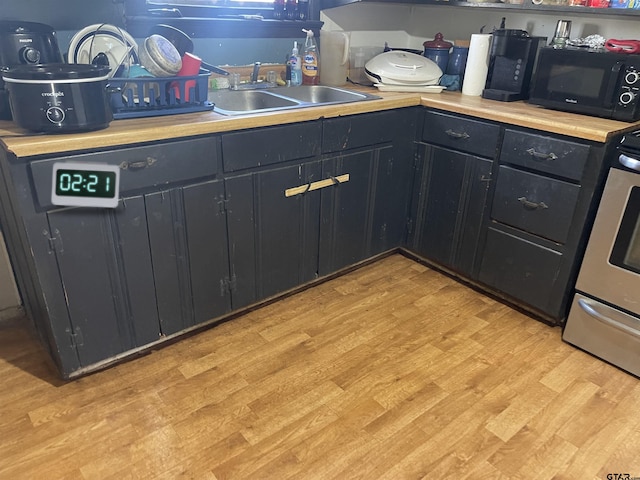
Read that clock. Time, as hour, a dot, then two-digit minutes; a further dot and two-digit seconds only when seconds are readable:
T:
2.21
